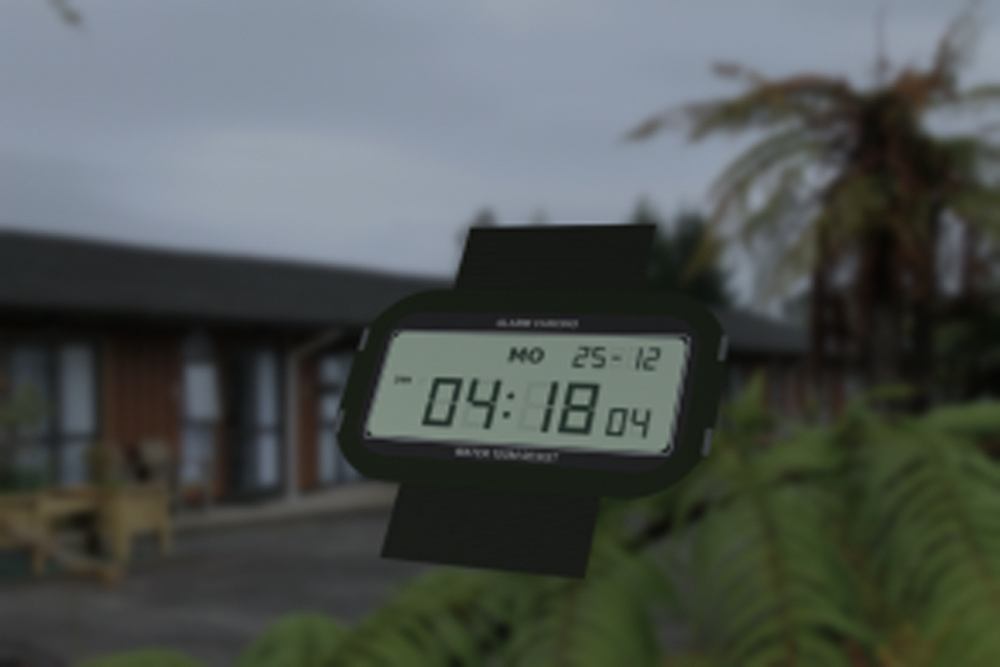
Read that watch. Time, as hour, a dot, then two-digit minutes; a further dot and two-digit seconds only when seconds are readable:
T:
4.18.04
